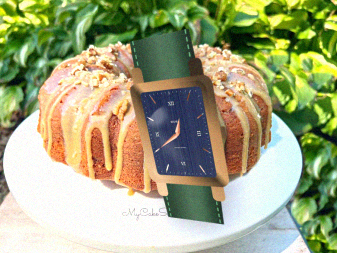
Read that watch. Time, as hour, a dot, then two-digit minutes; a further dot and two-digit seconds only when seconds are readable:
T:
12.40
